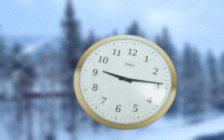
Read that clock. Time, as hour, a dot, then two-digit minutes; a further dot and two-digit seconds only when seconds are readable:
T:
9.14
